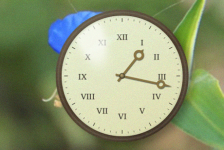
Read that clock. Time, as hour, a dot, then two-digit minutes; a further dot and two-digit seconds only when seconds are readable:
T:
1.17
